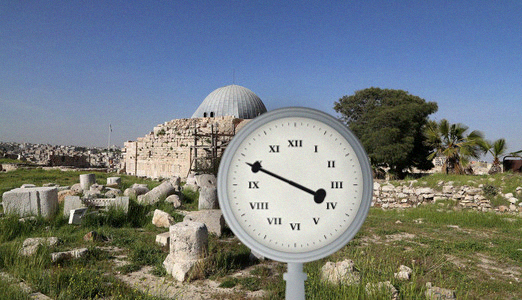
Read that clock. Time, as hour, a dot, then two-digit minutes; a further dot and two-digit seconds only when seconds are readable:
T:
3.49
